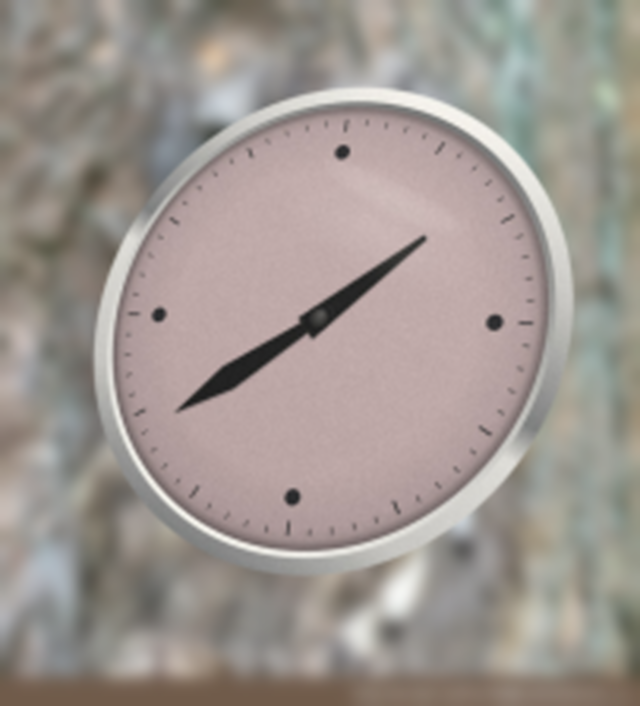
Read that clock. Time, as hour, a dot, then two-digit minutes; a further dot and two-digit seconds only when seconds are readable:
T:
1.39
